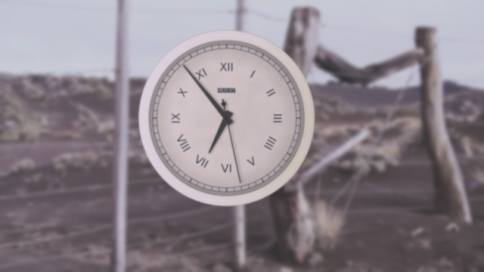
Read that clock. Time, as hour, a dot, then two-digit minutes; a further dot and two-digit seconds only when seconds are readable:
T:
6.53.28
